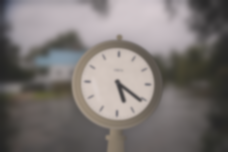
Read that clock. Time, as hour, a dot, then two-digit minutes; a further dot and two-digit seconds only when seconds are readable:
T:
5.21
